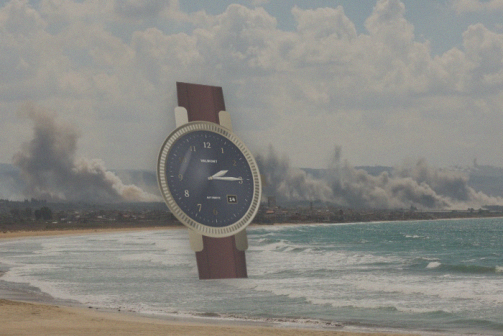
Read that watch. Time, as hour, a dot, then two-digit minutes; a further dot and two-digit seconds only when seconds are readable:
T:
2.15
